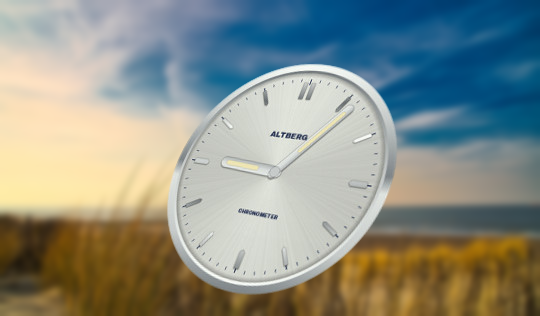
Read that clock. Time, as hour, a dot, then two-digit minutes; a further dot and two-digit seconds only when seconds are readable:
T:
9.06
